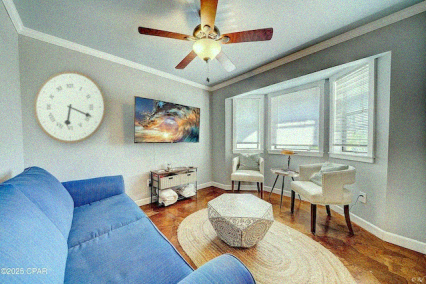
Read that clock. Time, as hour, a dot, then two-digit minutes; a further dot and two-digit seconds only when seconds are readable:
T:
6.19
